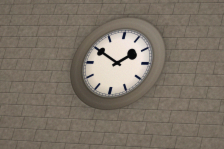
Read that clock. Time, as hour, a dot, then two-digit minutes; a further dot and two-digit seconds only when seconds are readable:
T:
1.50
